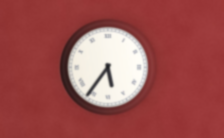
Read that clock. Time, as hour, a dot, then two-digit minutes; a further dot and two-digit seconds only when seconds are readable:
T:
5.36
